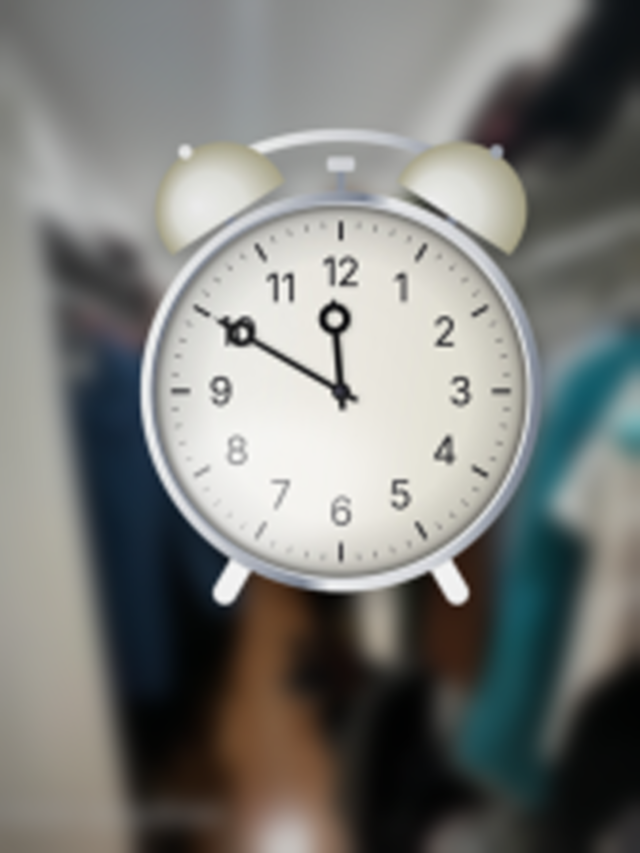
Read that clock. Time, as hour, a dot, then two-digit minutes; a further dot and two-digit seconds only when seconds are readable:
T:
11.50
